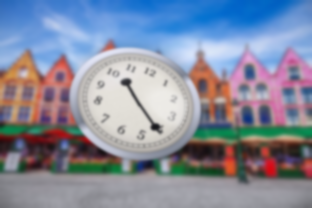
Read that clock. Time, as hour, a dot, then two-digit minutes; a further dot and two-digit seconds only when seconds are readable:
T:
10.21
